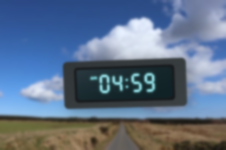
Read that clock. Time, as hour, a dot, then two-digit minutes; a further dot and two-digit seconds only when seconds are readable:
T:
4.59
